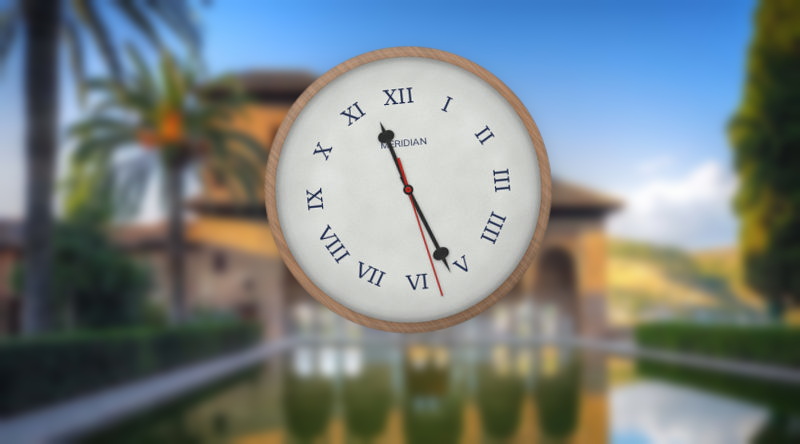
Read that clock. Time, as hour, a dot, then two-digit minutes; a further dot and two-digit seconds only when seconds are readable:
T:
11.26.28
